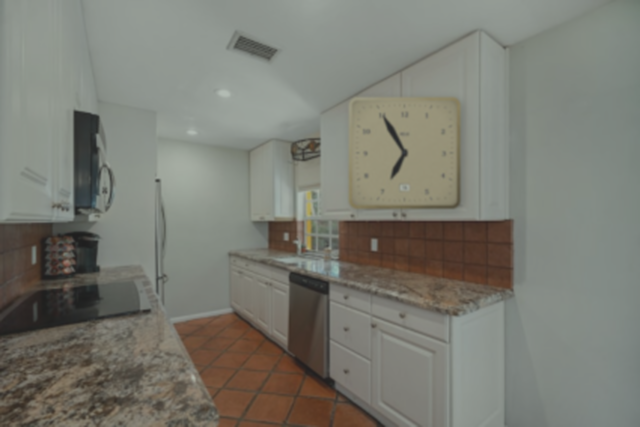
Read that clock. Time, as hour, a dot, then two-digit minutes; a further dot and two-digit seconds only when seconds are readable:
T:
6.55
